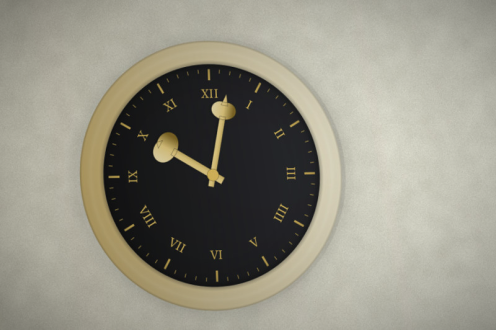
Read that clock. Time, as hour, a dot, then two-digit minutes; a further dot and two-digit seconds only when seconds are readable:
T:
10.02
